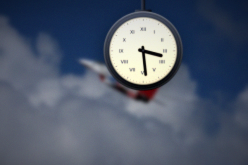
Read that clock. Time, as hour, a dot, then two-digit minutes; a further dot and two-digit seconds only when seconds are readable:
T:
3.29
